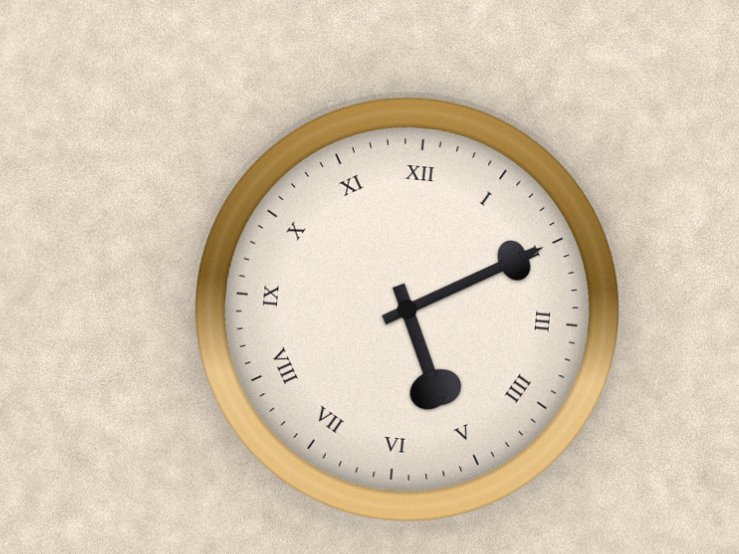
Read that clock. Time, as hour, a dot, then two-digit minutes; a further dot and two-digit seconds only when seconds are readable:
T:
5.10
